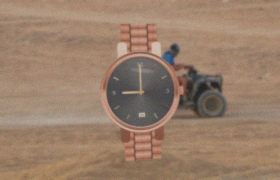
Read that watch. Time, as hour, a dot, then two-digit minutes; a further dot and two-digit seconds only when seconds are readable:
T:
9.00
